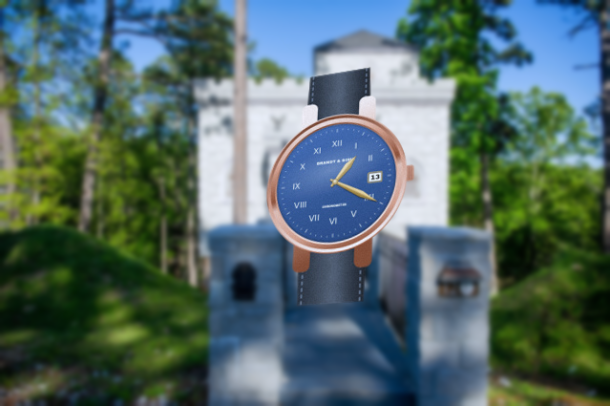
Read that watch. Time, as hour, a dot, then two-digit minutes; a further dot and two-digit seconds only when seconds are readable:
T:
1.20
